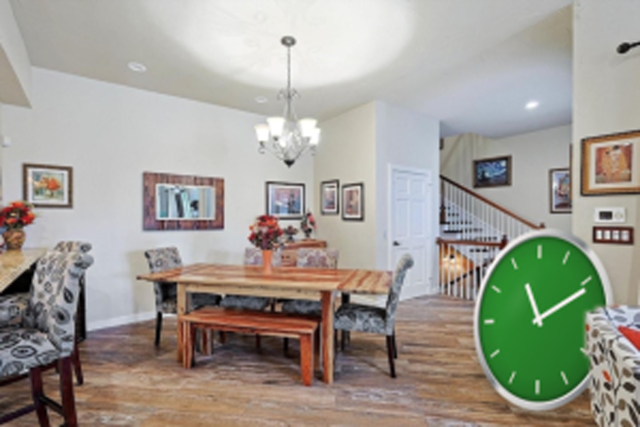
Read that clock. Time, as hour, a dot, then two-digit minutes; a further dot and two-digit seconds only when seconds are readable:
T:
11.11
